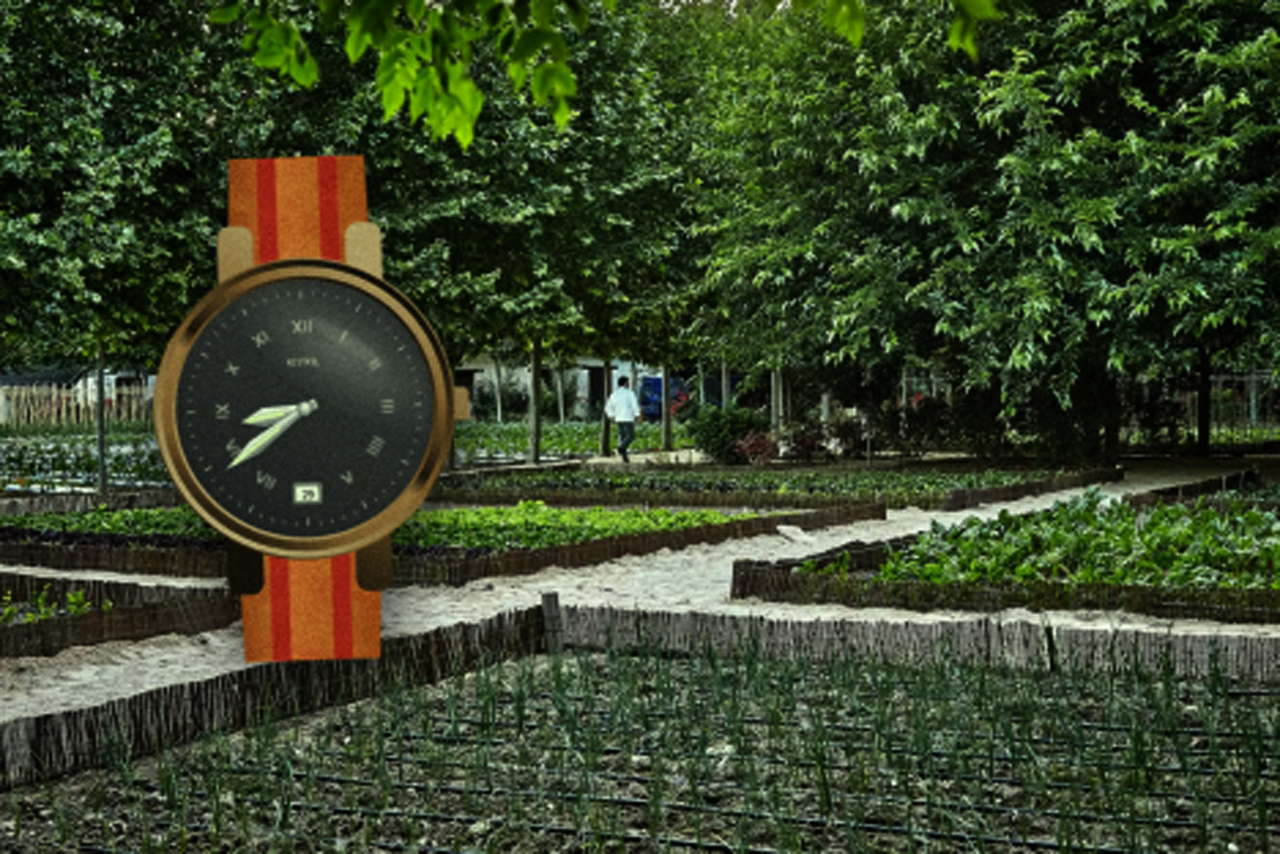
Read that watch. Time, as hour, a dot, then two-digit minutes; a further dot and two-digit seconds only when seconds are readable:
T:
8.39
